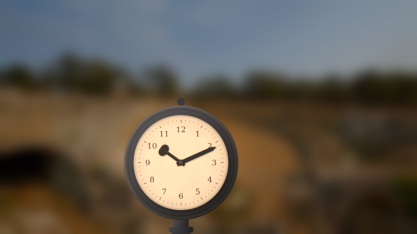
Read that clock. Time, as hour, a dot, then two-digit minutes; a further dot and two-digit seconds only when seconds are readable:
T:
10.11
